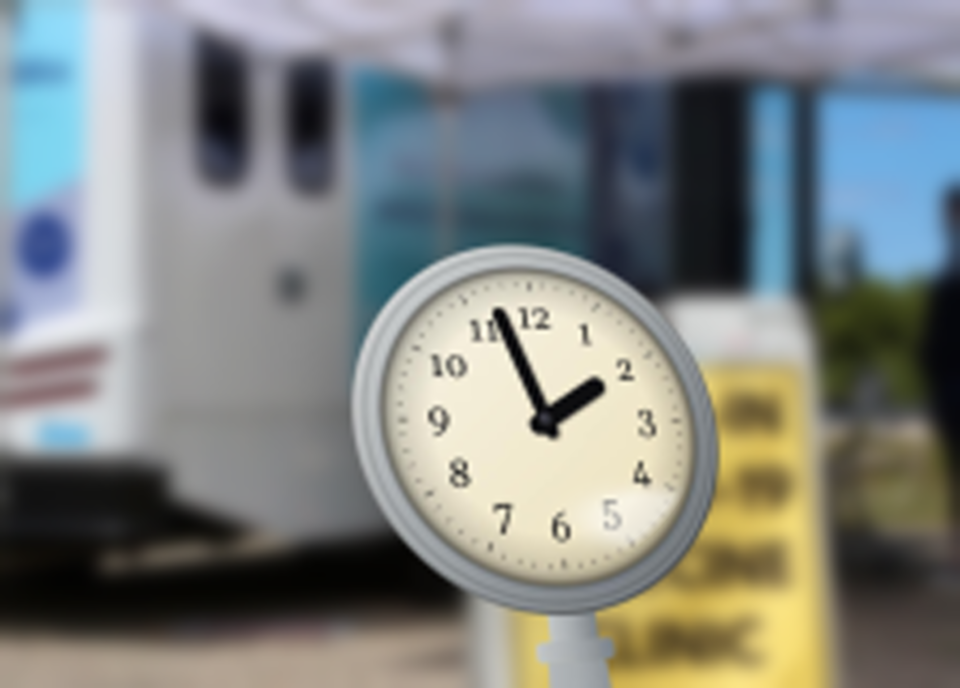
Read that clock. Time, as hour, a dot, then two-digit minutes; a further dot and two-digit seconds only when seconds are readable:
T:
1.57
